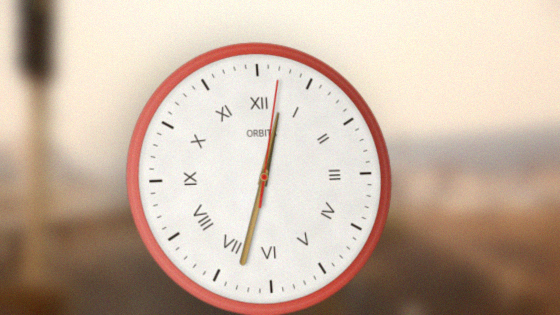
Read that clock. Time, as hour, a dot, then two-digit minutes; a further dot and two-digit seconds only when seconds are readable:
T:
12.33.02
